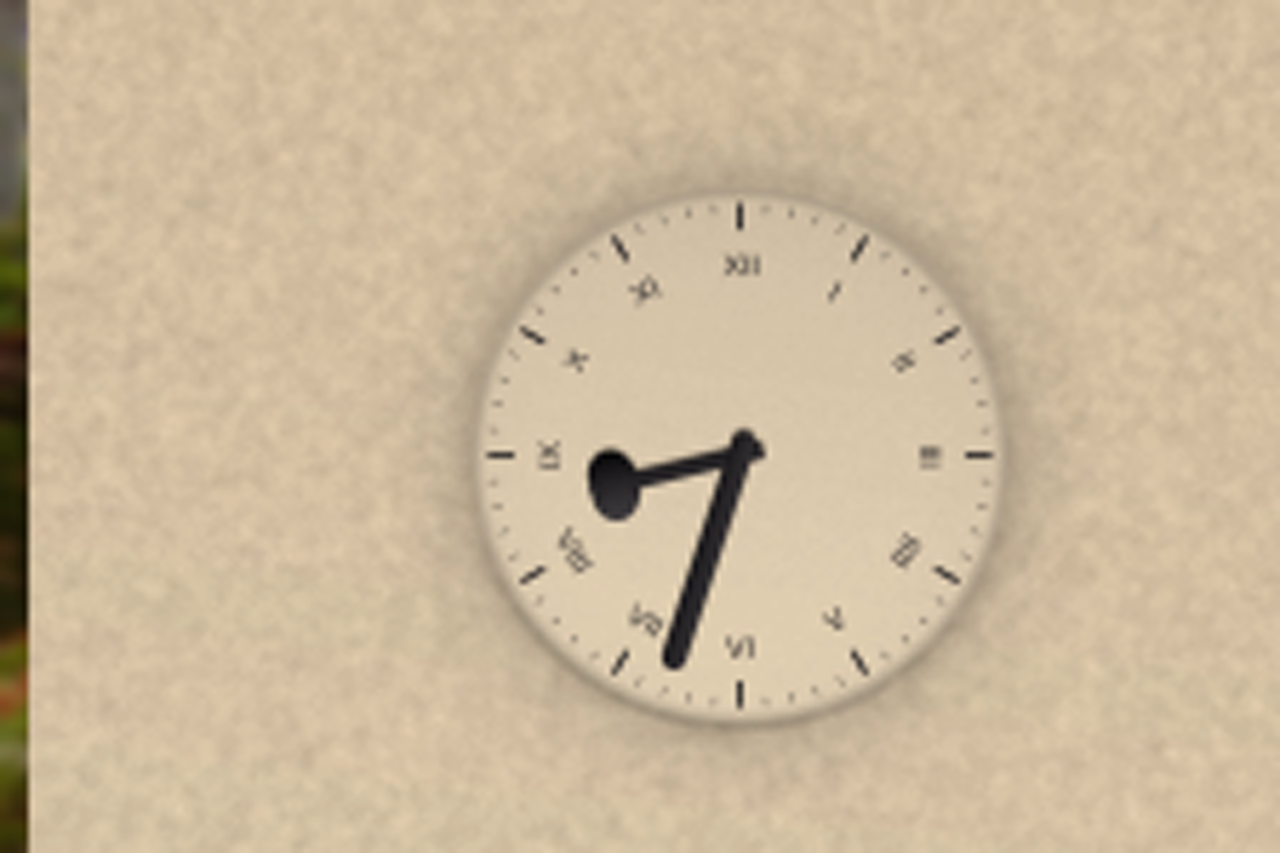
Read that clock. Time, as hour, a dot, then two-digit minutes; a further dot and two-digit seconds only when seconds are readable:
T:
8.33
